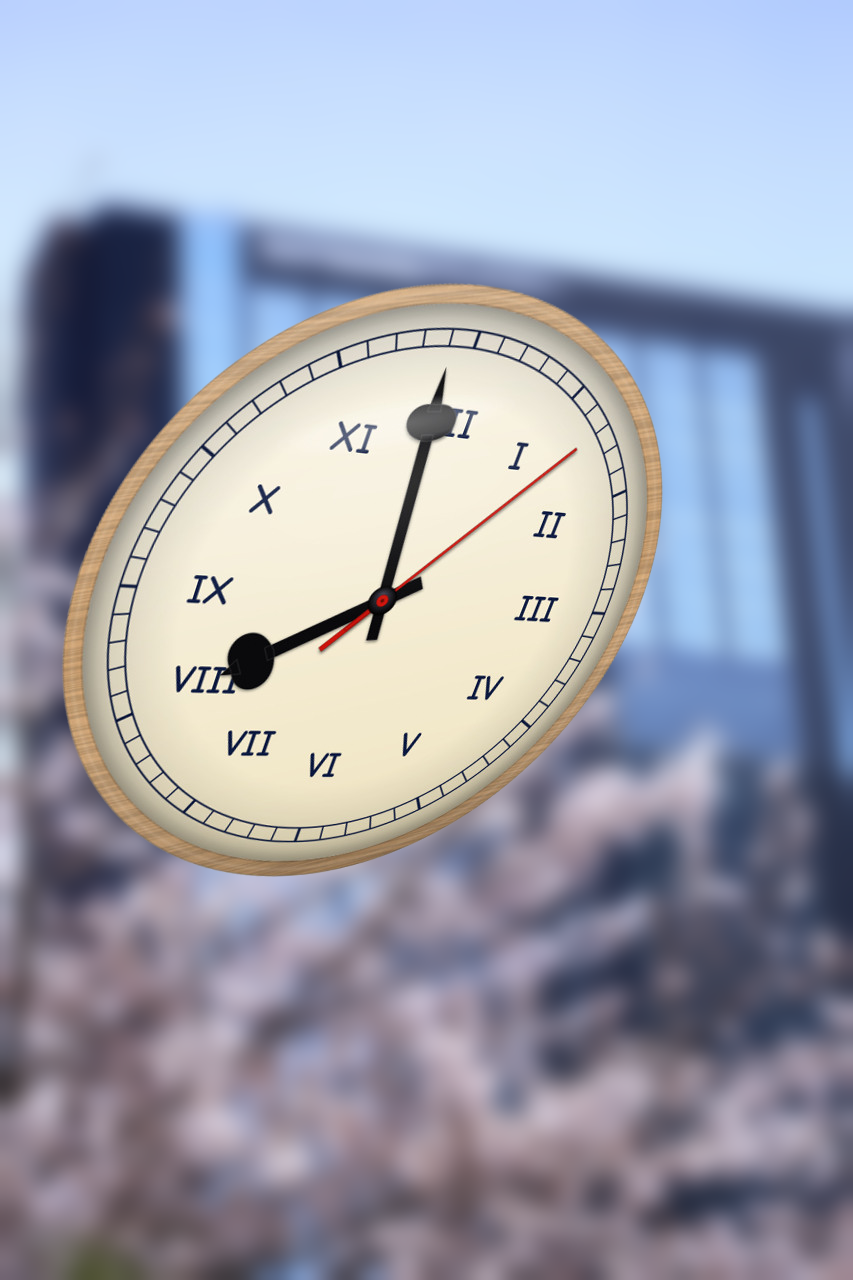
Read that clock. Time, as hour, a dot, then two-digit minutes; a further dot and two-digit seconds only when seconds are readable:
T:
7.59.07
